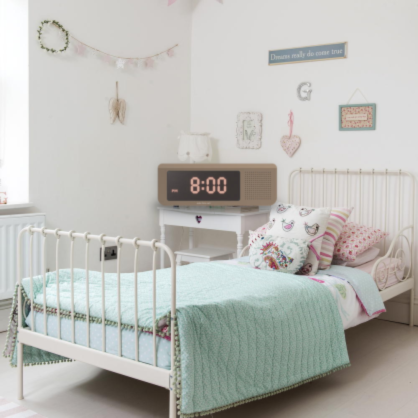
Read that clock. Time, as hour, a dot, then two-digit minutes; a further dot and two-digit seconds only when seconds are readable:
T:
8.00
